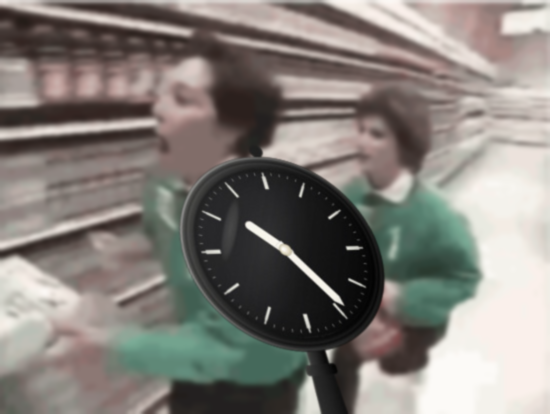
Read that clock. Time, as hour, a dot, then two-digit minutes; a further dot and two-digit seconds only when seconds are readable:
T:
10.24
